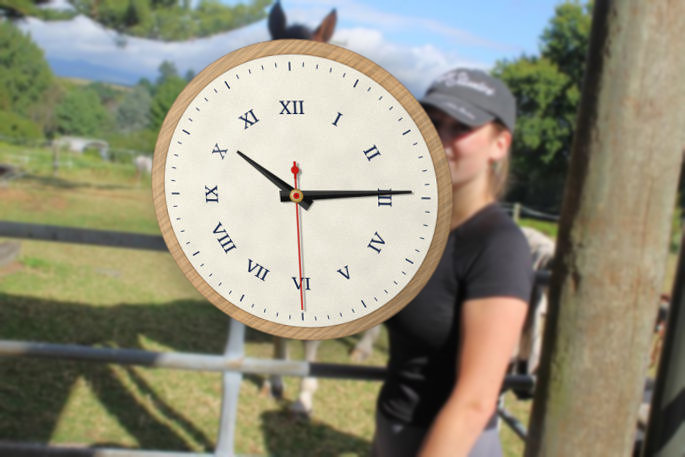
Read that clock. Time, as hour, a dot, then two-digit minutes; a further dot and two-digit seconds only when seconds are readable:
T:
10.14.30
